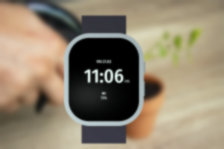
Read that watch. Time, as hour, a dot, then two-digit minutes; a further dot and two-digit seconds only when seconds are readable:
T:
11.06
